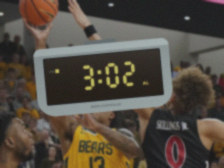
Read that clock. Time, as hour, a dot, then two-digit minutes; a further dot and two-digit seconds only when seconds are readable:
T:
3.02
